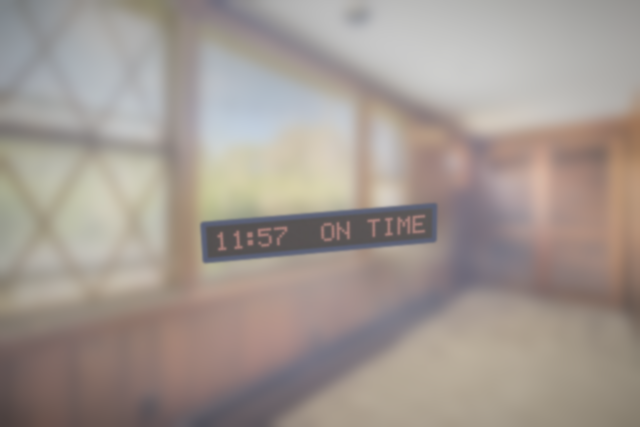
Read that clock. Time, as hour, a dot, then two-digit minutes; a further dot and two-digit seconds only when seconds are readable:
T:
11.57
